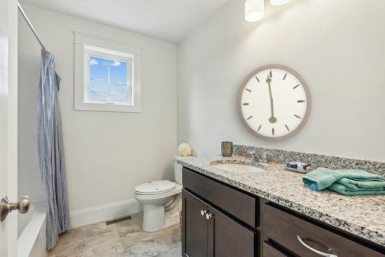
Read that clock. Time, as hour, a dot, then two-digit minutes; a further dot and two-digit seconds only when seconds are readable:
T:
5.59
